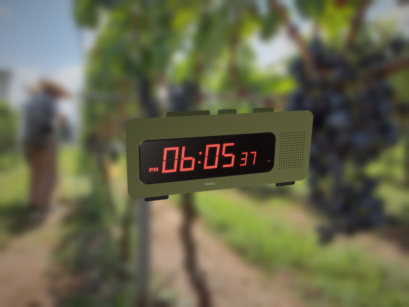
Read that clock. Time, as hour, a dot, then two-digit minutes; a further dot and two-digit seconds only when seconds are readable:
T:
6.05.37
